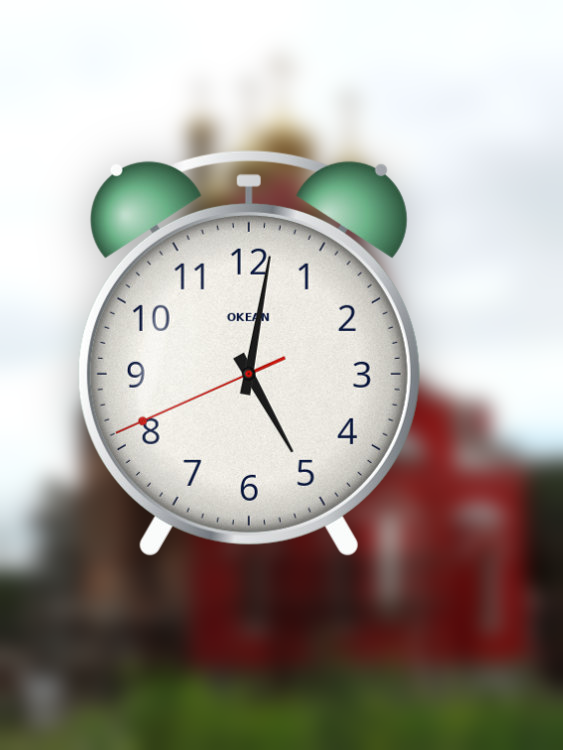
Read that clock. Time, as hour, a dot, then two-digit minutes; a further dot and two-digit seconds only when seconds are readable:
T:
5.01.41
